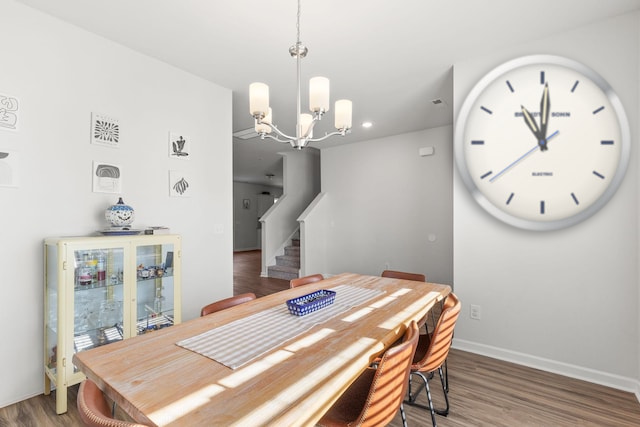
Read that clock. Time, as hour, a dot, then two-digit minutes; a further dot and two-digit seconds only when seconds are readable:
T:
11.00.39
